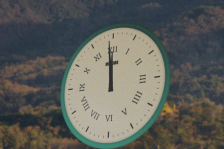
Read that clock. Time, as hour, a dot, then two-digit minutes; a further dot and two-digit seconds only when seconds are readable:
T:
11.59
